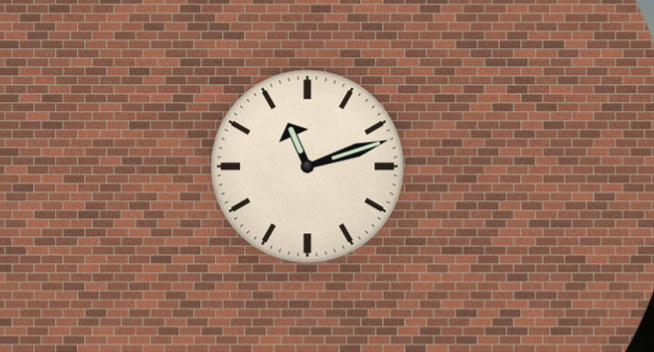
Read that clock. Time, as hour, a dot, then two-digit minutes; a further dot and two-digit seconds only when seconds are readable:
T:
11.12
